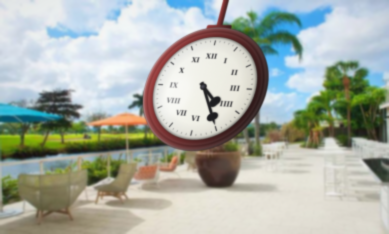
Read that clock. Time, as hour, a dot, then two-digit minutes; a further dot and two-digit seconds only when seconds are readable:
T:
4.25
